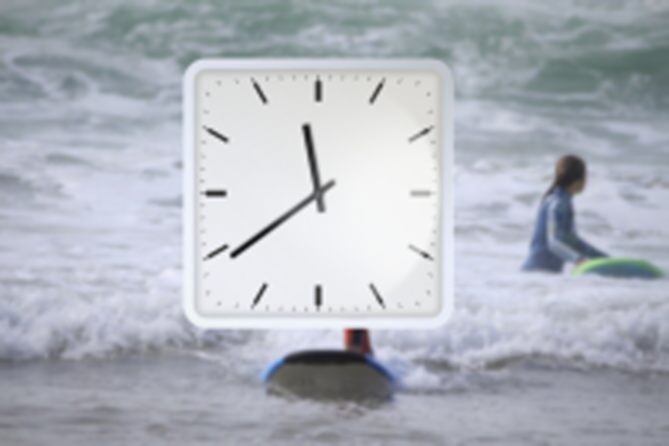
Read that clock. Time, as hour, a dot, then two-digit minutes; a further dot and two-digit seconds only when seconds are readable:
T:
11.39
